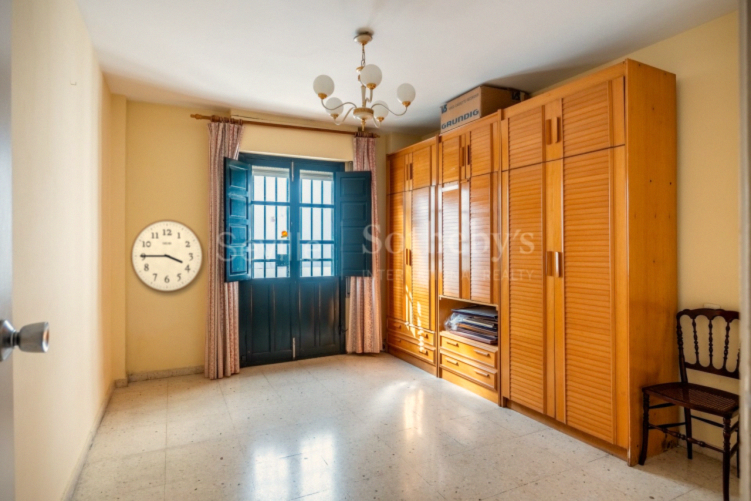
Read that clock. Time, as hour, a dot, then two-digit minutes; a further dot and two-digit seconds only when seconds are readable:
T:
3.45
